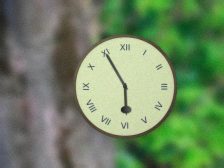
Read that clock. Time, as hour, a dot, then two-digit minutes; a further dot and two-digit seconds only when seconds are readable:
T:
5.55
